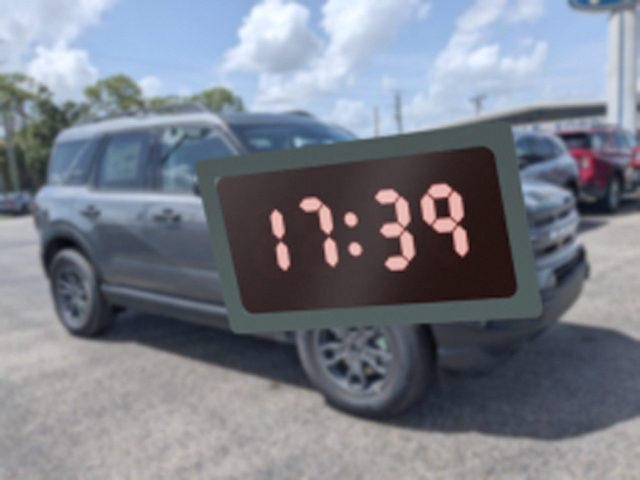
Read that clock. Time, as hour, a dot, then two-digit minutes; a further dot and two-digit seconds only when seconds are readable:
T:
17.39
